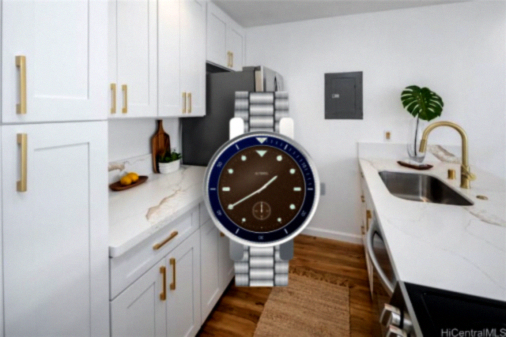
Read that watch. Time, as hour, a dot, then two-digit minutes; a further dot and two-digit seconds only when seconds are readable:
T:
1.40
